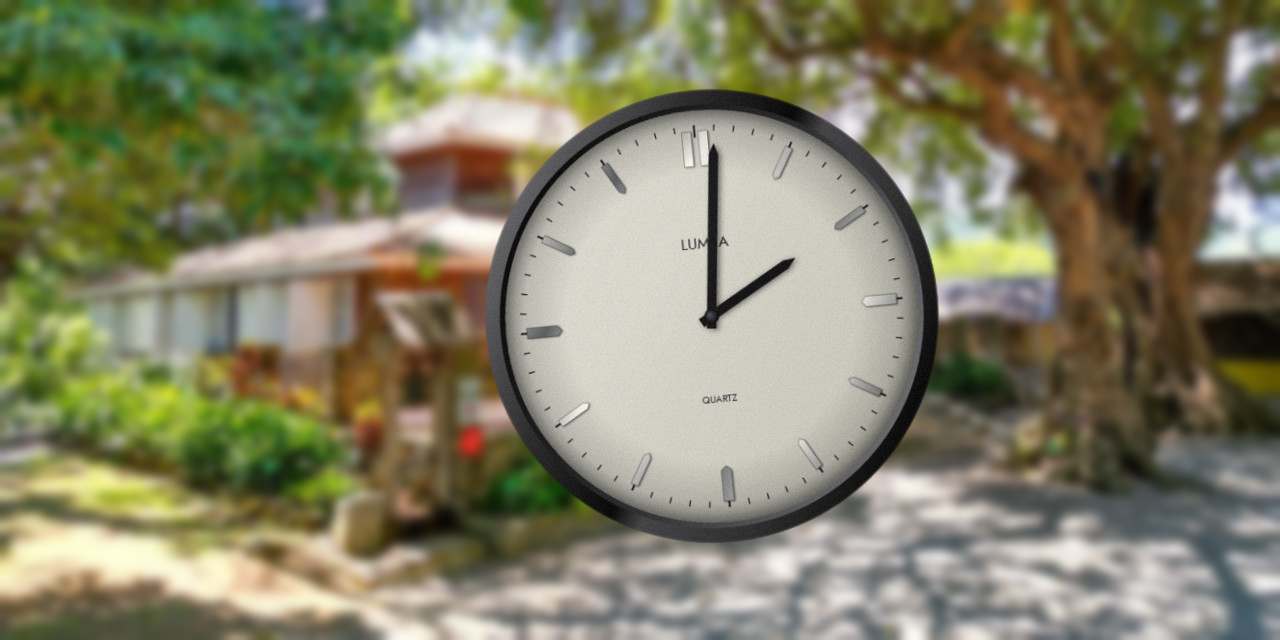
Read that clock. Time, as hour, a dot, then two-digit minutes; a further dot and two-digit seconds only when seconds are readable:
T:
2.01
